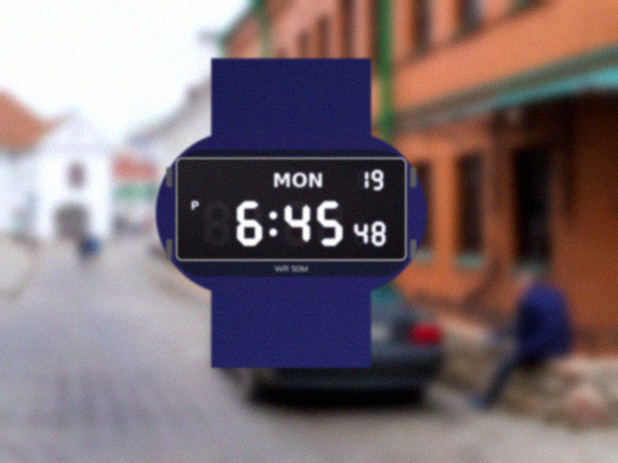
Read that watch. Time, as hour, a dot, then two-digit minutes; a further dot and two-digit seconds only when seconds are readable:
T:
6.45.48
